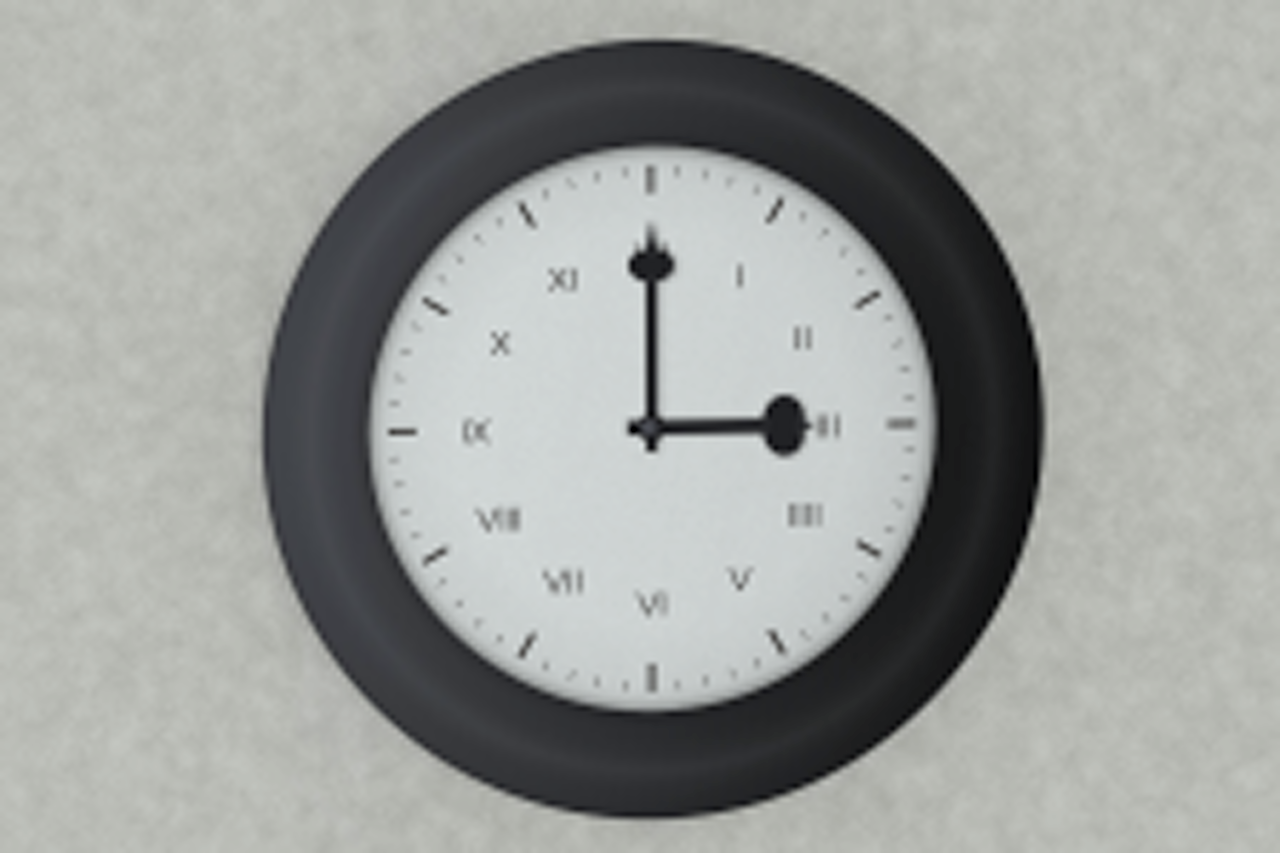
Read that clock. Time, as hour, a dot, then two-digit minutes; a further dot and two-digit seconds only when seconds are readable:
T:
3.00
